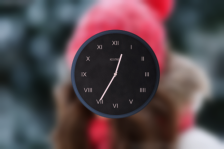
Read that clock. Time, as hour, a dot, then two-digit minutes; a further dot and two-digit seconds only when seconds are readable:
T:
12.35
